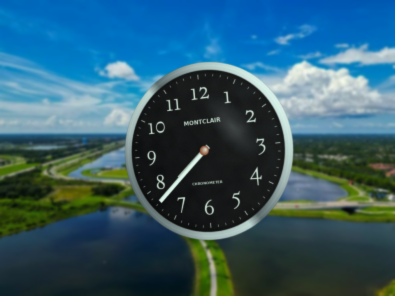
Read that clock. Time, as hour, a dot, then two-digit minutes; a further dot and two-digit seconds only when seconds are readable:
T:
7.38
